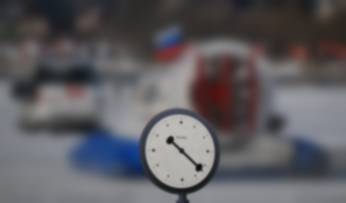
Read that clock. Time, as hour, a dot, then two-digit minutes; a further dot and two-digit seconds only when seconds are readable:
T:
10.22
